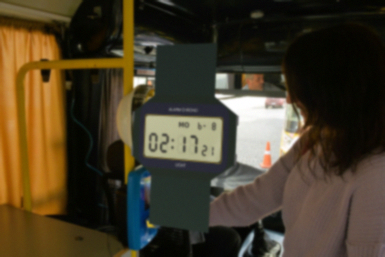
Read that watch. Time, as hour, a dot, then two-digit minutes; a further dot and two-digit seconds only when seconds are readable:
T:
2.17
